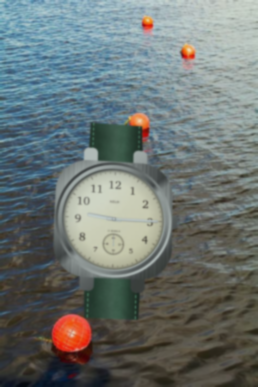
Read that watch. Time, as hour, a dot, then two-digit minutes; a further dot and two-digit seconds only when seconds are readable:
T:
9.15
